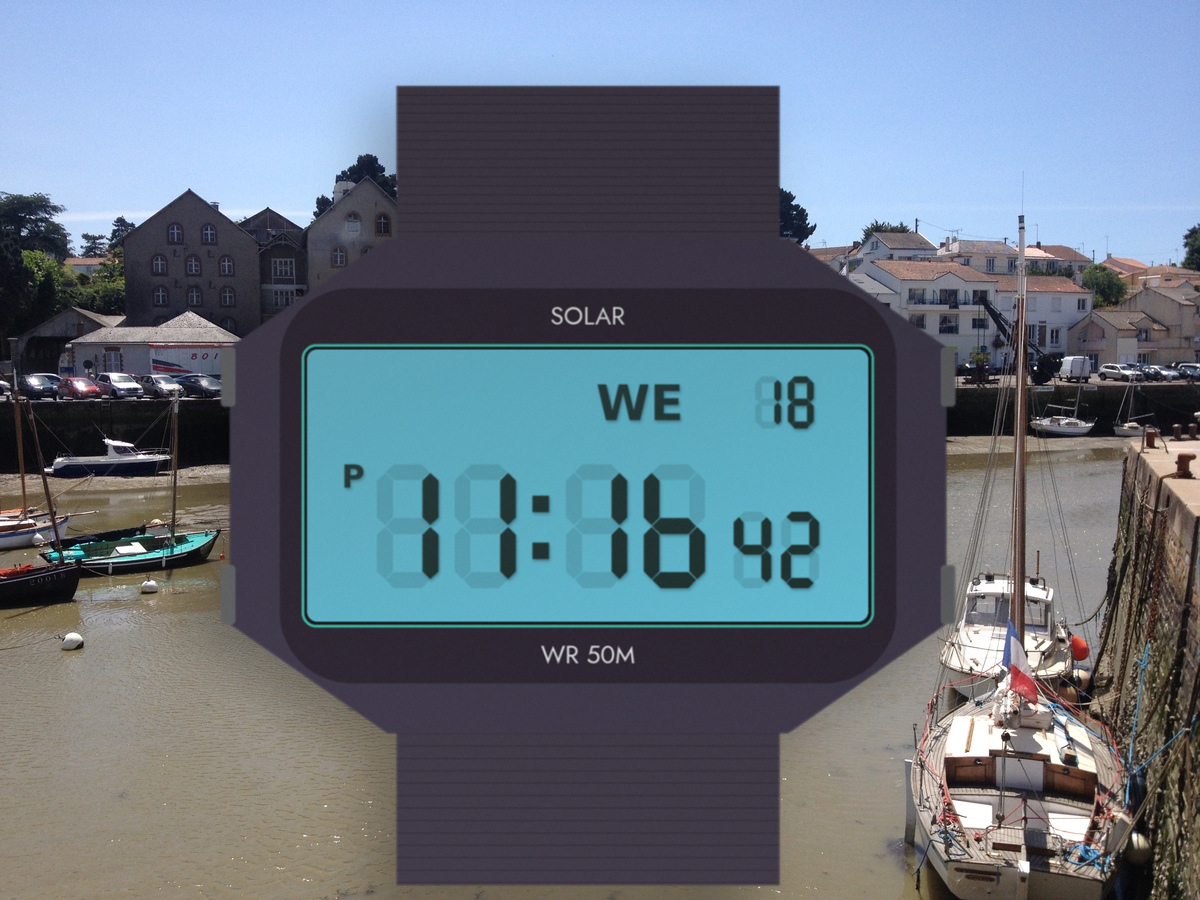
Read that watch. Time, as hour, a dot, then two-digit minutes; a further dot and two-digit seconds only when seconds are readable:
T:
11.16.42
